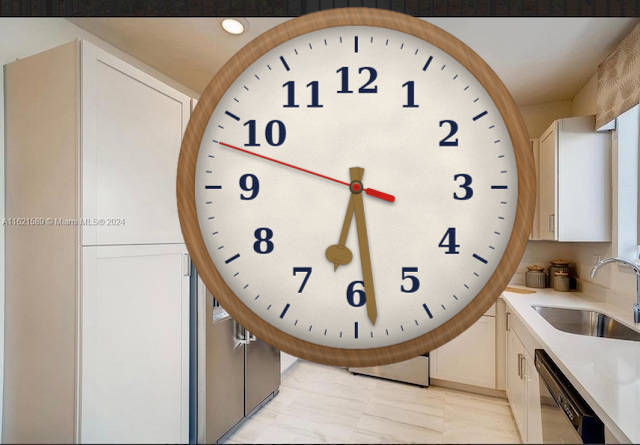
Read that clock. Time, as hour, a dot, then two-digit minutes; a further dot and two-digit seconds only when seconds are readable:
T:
6.28.48
